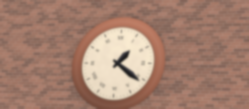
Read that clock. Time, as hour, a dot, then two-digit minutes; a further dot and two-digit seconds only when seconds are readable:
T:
1.21
